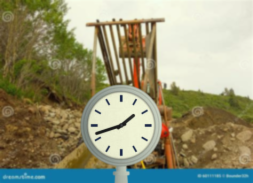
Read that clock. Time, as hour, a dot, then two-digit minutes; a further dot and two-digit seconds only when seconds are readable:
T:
1.42
